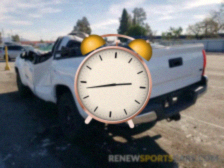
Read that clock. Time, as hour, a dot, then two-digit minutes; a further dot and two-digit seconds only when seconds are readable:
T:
2.43
